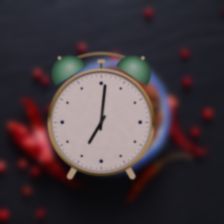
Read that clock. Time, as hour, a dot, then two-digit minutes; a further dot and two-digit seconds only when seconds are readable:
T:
7.01
